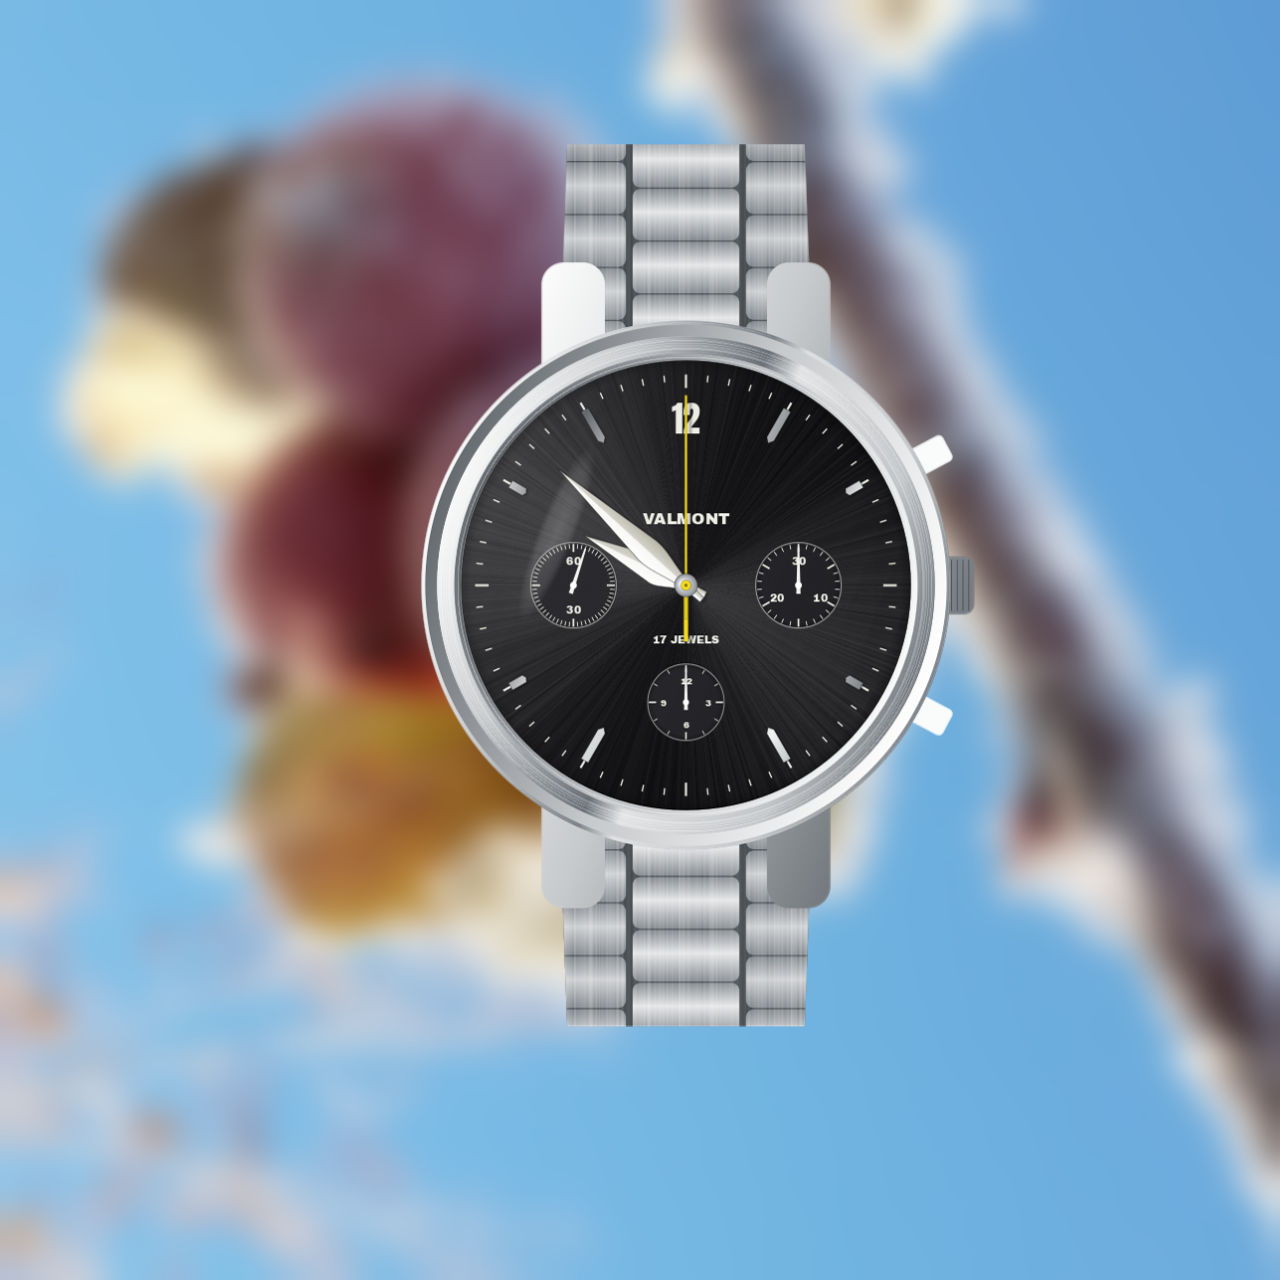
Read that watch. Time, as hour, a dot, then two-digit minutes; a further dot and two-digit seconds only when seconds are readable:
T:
9.52.03
